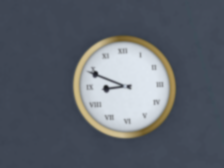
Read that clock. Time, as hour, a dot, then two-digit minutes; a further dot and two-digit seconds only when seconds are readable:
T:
8.49
